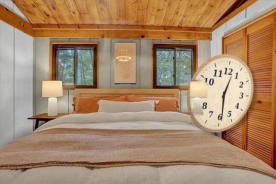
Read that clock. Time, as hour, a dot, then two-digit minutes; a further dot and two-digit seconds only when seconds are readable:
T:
12.29
